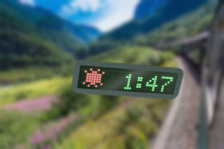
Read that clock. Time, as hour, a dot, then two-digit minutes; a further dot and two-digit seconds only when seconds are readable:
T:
1.47
